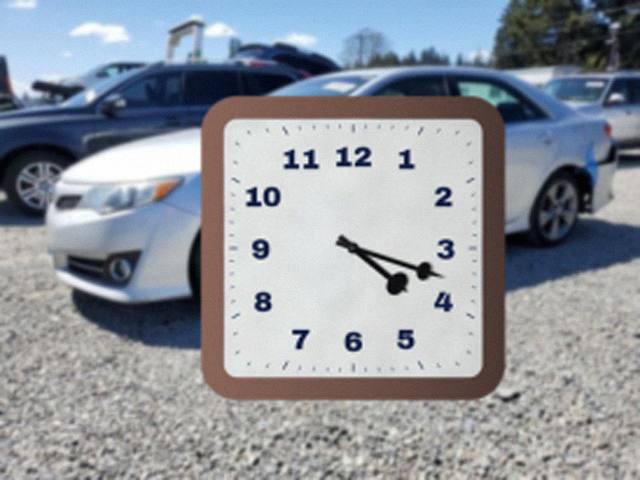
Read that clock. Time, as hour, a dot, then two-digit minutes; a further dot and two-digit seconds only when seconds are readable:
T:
4.18
